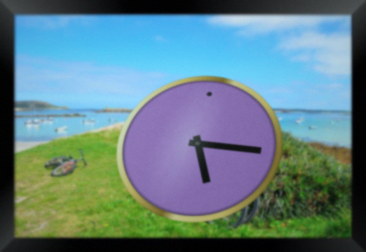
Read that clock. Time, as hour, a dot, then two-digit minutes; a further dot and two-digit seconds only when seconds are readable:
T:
5.15
